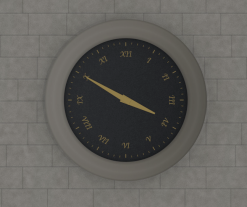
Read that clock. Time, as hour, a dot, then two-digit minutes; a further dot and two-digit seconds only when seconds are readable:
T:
3.50
